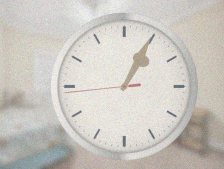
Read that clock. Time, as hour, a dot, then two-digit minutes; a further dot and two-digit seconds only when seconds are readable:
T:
1.04.44
